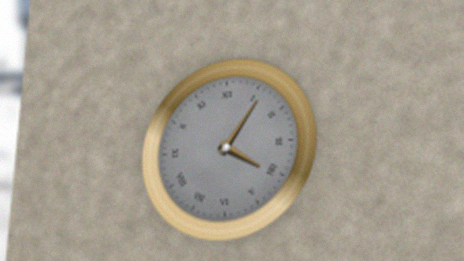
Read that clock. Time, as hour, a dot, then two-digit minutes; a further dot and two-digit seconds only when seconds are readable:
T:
4.06
